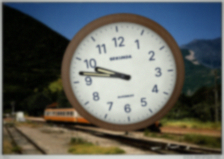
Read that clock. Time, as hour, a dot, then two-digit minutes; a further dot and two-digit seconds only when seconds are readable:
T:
9.47
